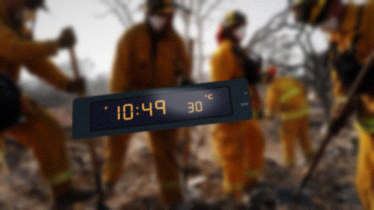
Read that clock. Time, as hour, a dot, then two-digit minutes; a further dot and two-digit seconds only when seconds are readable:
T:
10.49
